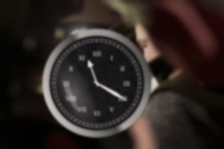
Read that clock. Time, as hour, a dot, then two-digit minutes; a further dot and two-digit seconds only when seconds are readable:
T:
11.20
